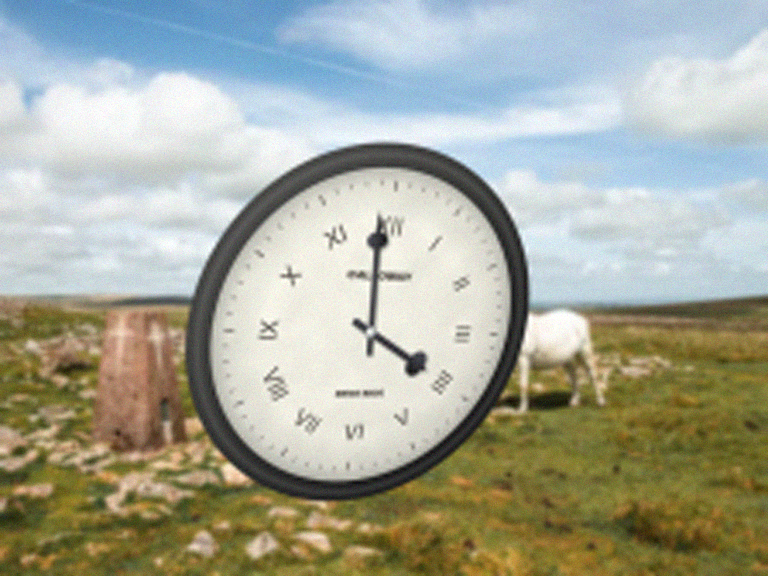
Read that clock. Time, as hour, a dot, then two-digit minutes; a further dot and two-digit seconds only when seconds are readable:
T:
3.59
